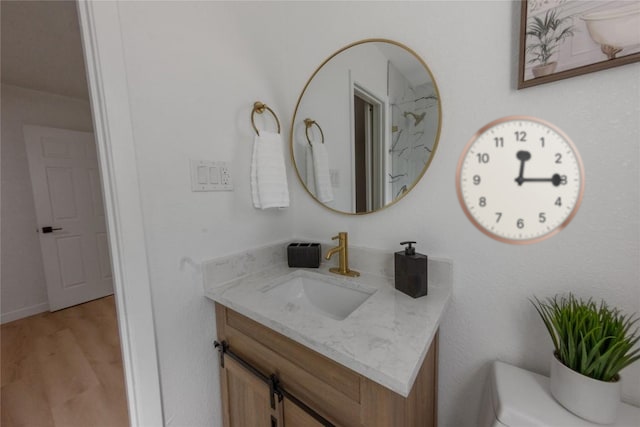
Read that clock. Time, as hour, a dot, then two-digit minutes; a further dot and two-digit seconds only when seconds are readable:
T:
12.15
